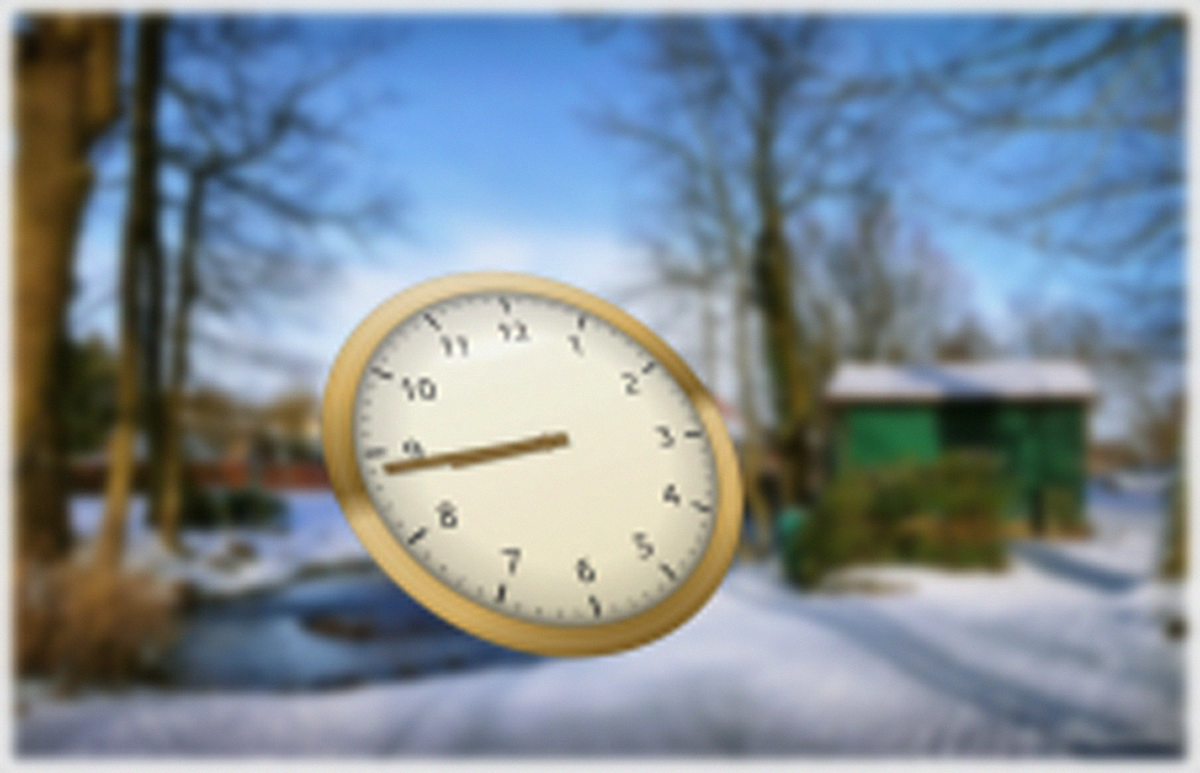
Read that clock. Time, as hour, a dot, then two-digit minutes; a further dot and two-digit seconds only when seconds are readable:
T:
8.44
